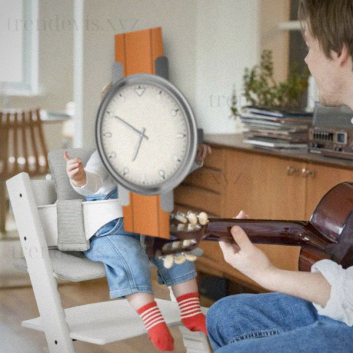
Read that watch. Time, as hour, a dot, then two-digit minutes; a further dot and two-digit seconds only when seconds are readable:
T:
6.50
